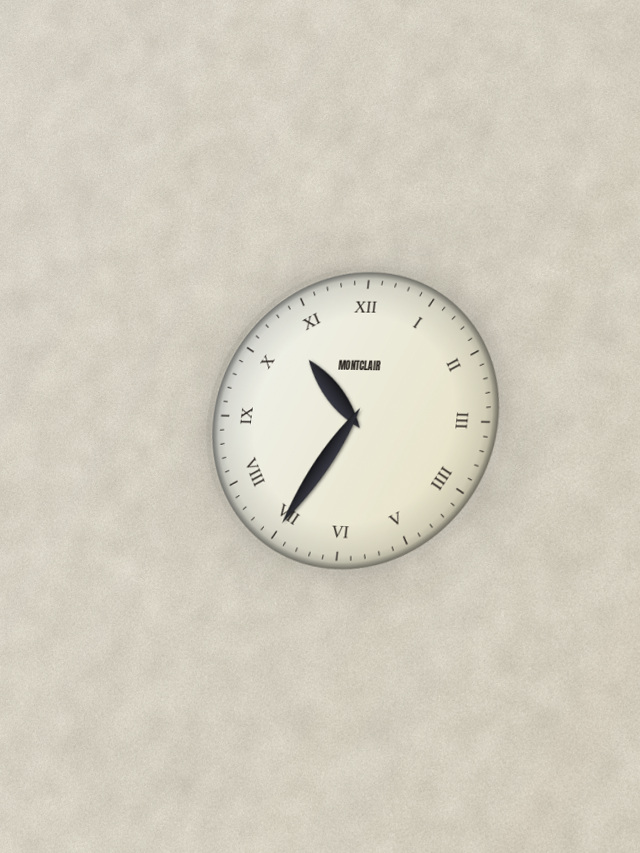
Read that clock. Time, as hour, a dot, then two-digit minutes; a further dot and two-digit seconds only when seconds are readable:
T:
10.35
